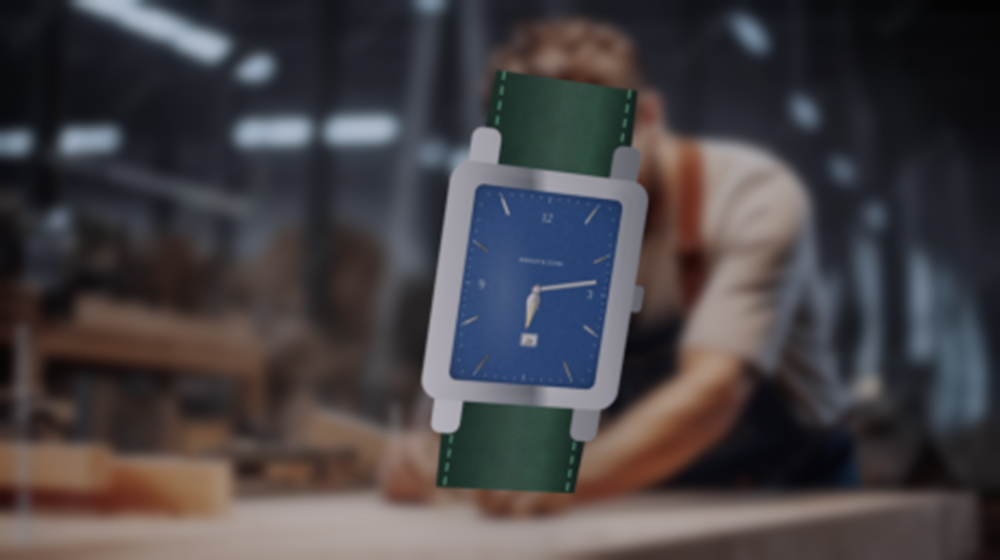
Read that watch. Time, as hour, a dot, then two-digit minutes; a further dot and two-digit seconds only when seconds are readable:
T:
6.13
